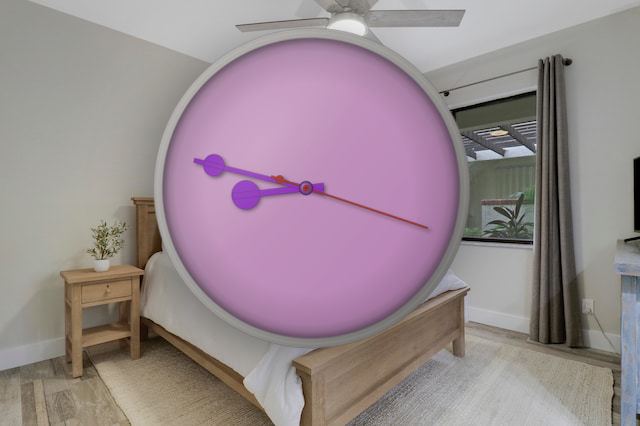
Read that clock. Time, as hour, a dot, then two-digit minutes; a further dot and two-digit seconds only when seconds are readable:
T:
8.47.18
